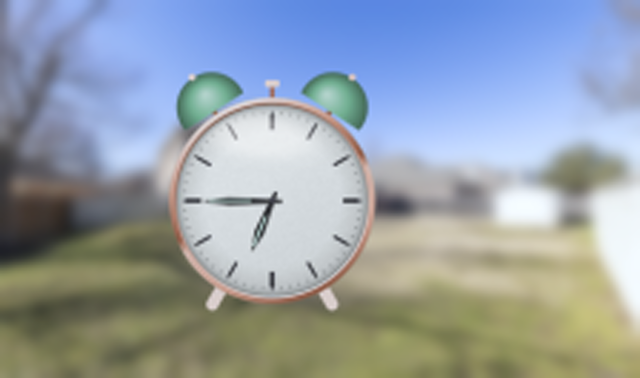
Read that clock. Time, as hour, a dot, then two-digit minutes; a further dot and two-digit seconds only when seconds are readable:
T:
6.45
